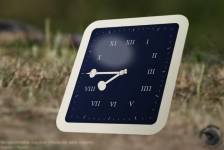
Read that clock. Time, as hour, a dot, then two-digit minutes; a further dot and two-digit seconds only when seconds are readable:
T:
7.45
